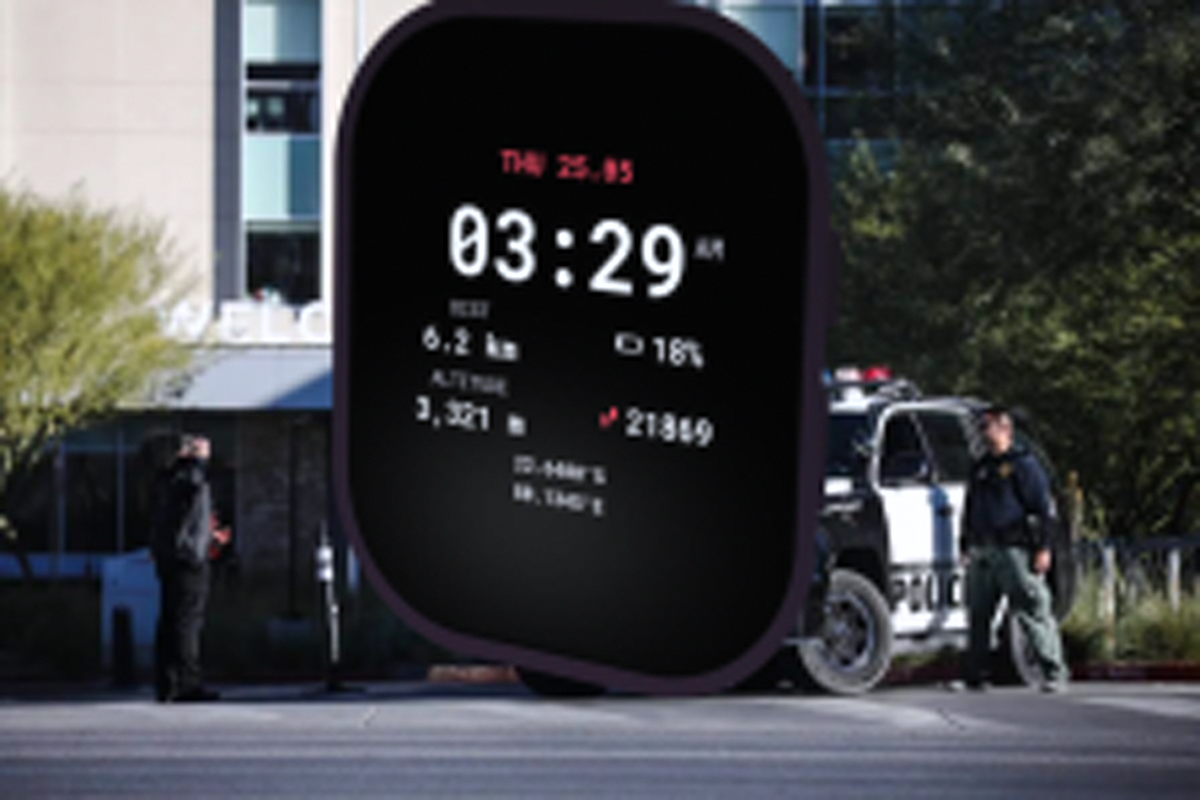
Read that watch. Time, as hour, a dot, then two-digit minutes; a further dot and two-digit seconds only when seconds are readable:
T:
3.29
